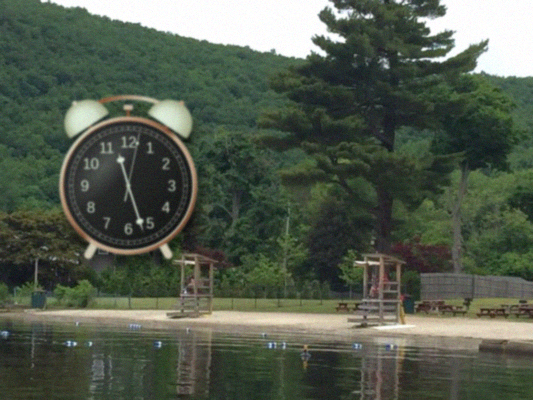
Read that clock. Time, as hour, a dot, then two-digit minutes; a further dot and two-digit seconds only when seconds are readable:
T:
11.27.02
